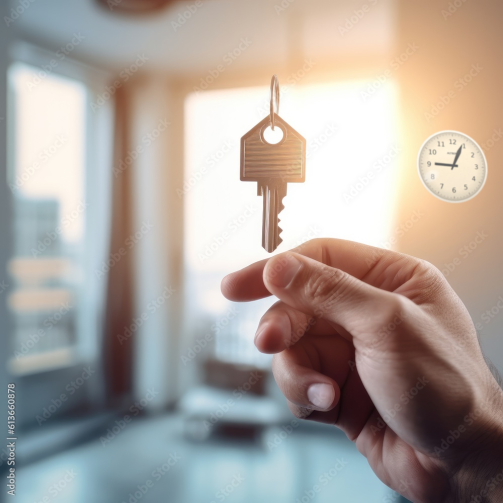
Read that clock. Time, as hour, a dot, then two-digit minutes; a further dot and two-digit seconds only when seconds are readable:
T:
9.04
